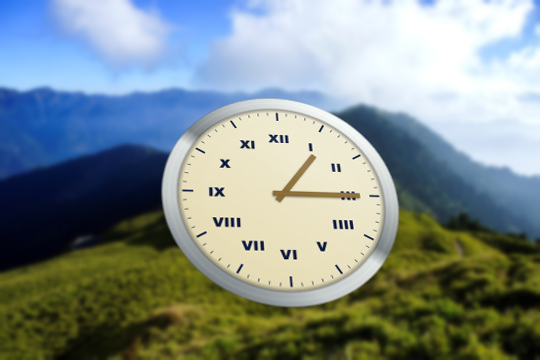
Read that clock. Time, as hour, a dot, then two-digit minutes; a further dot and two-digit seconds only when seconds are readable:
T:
1.15
